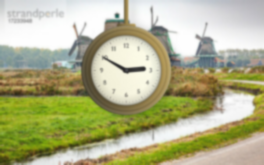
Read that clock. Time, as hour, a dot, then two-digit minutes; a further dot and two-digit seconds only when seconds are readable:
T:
2.50
